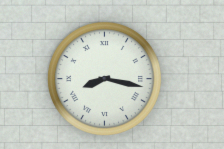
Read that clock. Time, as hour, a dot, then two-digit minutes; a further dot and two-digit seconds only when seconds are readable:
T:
8.17
